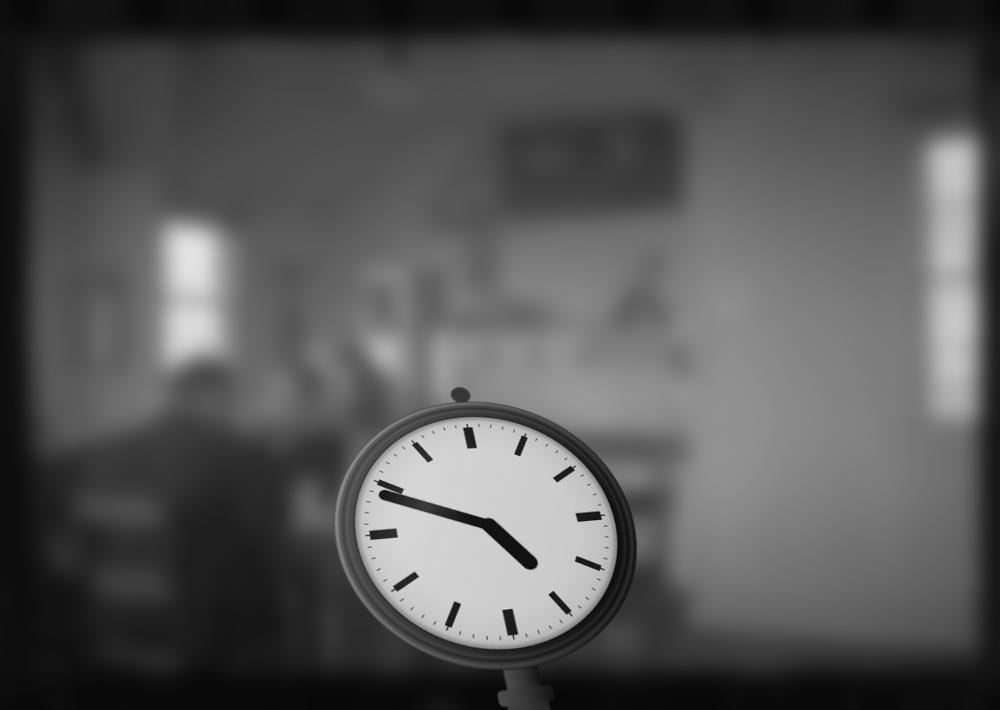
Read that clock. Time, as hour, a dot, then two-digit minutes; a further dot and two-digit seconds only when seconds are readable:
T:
4.49
